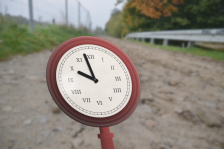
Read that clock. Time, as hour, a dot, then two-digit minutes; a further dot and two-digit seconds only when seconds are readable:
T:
9.58
